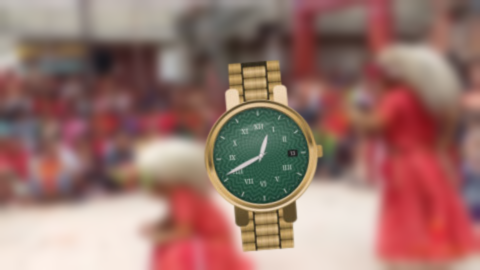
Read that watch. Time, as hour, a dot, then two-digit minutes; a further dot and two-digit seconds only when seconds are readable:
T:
12.41
